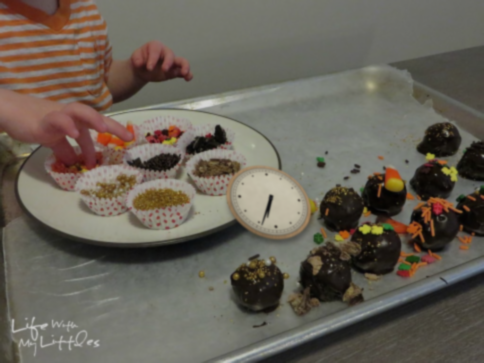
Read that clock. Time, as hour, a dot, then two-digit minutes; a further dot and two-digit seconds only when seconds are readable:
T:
6.34
